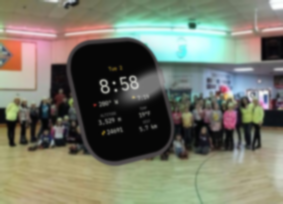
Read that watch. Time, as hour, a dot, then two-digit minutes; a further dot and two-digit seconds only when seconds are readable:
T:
8.58
